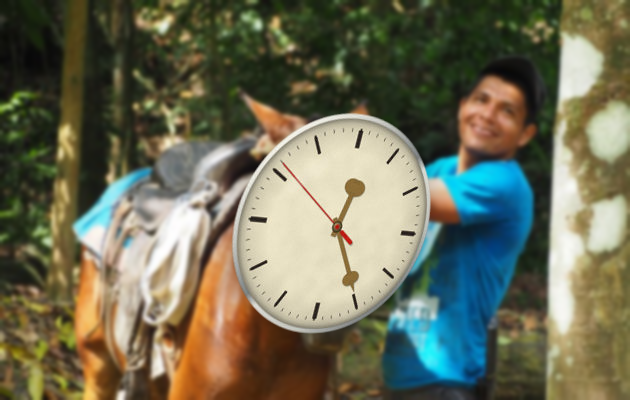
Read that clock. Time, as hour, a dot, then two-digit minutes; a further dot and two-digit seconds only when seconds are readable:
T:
12.24.51
